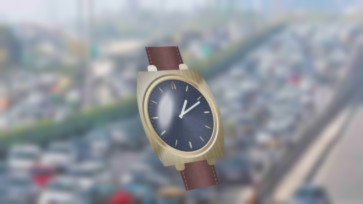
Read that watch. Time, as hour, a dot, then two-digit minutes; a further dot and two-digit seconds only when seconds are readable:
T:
1.11
